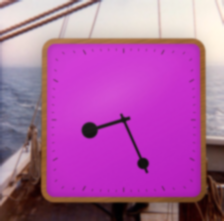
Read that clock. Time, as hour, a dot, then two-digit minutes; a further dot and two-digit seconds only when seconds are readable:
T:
8.26
